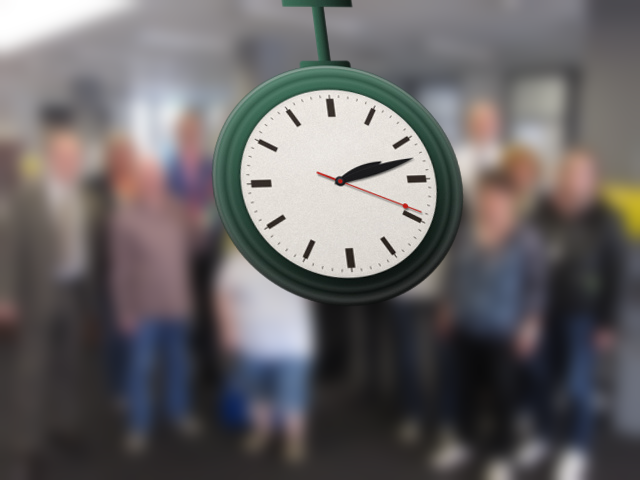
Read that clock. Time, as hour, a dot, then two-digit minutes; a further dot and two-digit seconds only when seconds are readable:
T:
2.12.19
